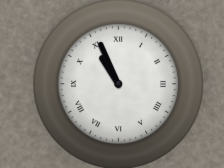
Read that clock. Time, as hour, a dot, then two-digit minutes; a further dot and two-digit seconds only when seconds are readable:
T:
10.56
